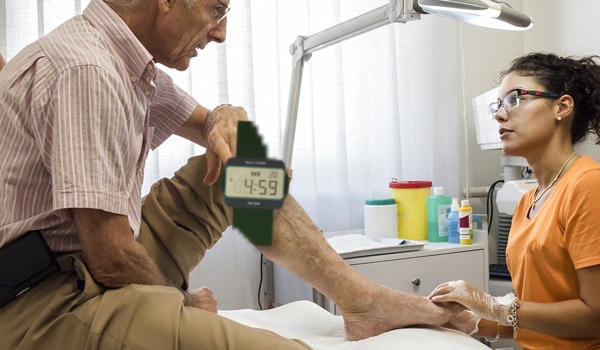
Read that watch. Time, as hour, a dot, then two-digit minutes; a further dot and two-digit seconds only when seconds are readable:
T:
4.59
